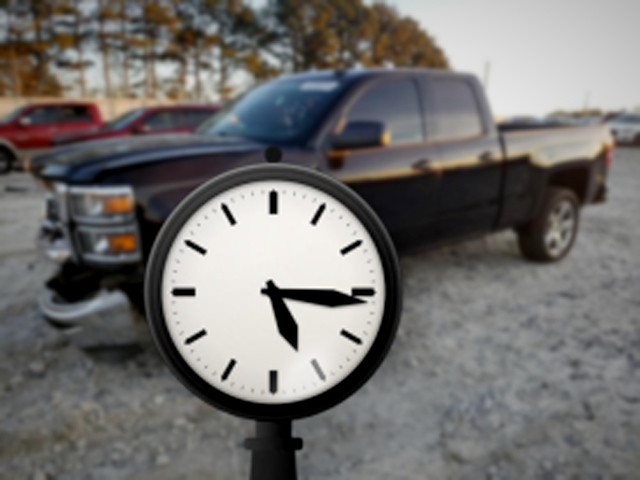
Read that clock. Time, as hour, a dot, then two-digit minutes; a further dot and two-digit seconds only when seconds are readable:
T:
5.16
